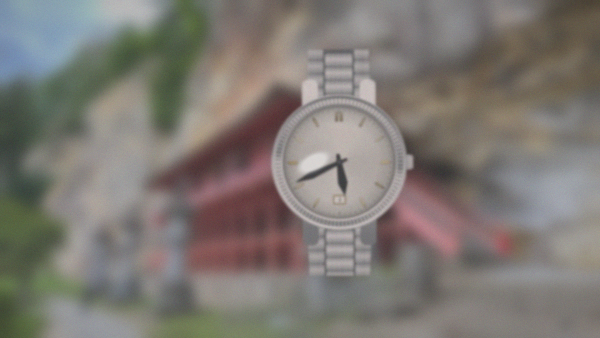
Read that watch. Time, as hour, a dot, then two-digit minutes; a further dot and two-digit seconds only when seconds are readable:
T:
5.41
